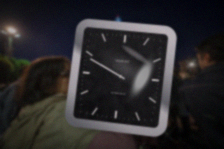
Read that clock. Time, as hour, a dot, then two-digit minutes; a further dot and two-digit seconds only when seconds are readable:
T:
9.49
